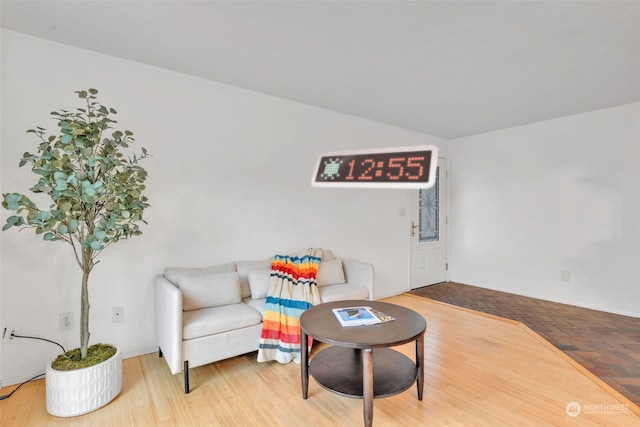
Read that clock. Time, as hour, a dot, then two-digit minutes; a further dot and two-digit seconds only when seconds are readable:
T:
12.55
